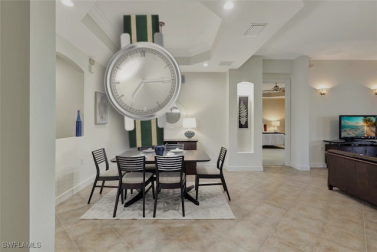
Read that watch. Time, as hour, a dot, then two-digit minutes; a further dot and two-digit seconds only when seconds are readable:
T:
7.15
